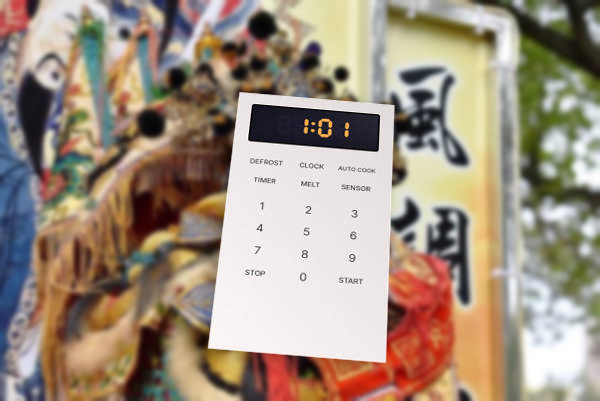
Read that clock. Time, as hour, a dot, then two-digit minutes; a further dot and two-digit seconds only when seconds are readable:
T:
1.01
